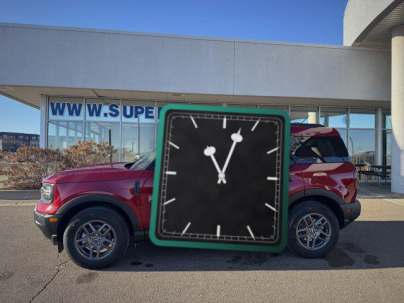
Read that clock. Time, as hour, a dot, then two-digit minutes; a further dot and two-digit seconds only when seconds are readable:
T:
11.03
